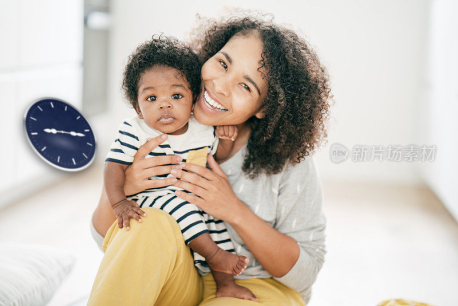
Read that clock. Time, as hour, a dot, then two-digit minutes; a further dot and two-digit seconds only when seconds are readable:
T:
9.17
